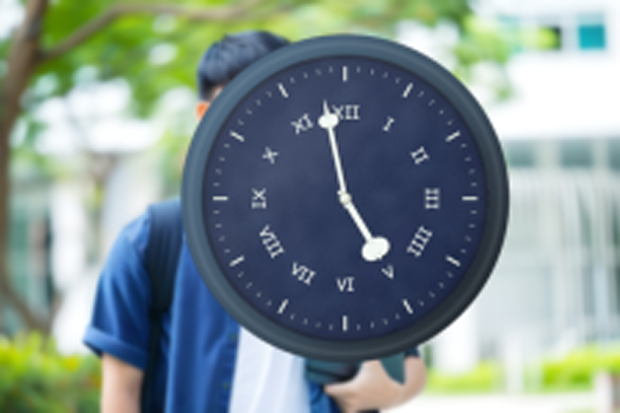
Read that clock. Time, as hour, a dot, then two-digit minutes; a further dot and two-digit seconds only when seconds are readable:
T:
4.58
